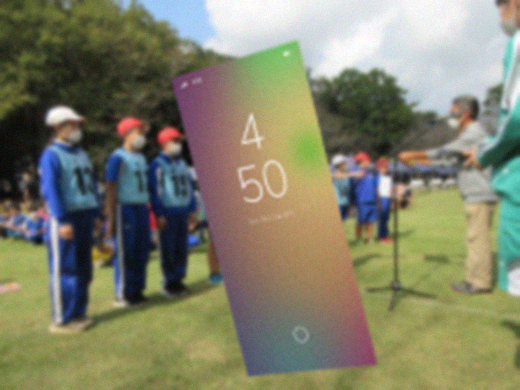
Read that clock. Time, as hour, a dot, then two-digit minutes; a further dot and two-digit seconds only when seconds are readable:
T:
4.50
